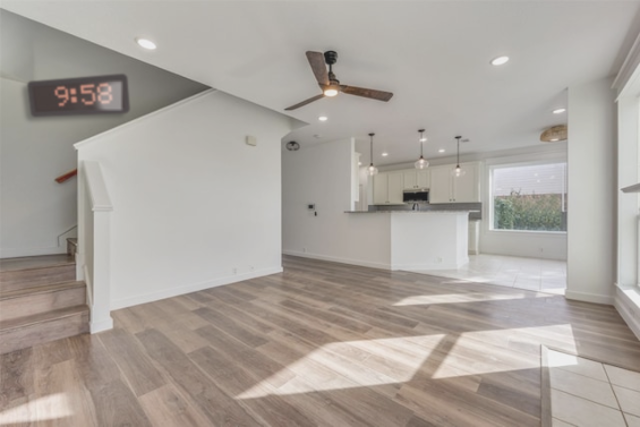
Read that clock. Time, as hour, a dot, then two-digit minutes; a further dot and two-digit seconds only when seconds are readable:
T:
9.58
